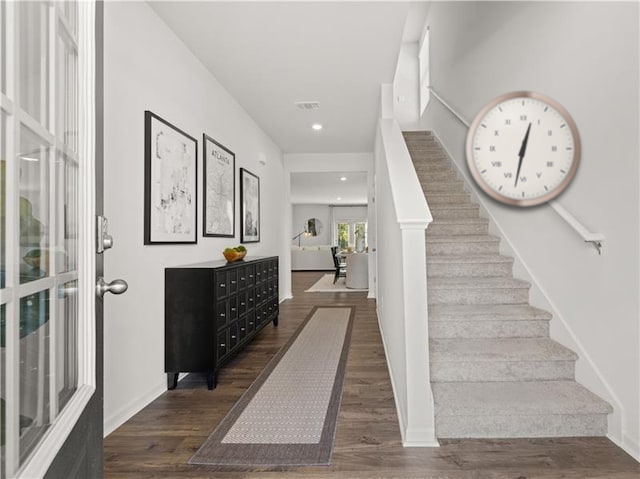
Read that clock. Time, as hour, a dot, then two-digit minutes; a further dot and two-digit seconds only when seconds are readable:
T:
12.32
